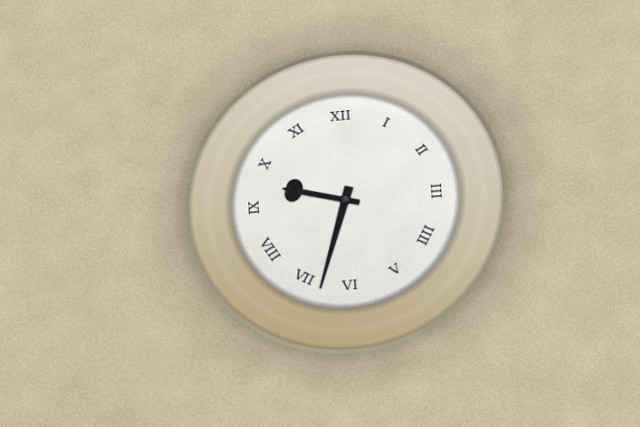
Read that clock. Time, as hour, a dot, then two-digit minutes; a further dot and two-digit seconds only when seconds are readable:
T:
9.33
